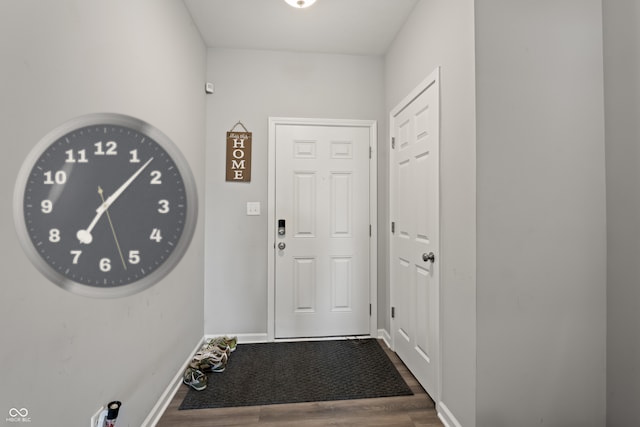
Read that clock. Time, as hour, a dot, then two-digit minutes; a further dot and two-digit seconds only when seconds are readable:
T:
7.07.27
